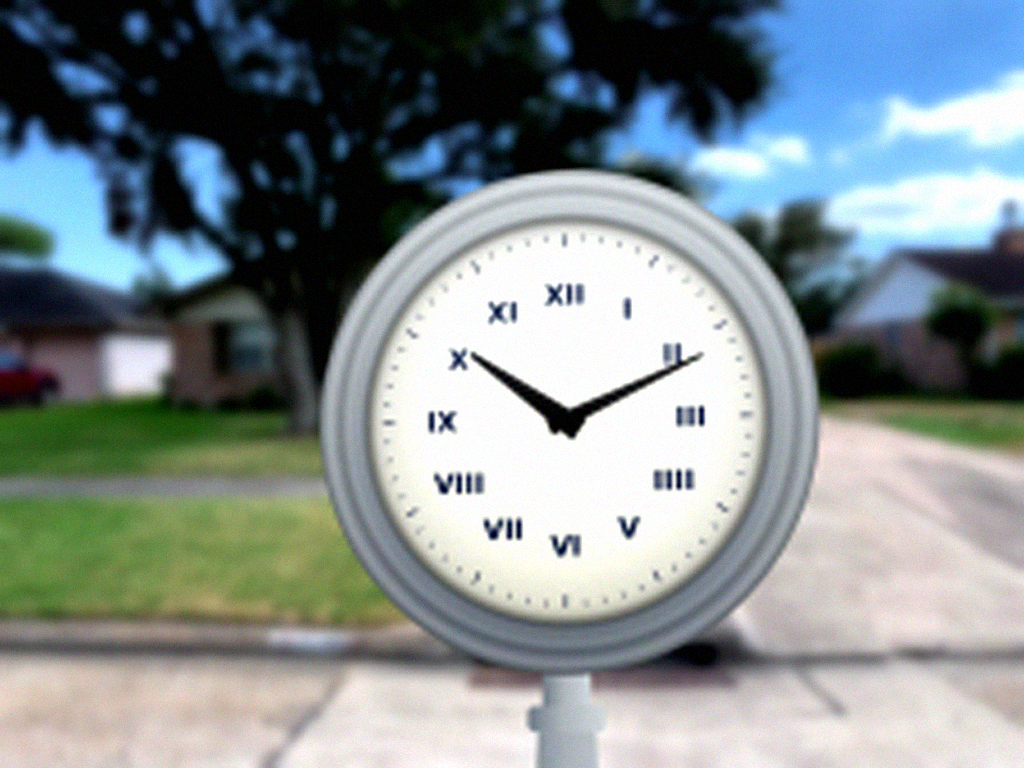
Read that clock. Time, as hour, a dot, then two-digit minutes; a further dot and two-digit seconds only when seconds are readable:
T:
10.11
